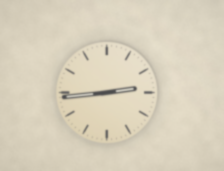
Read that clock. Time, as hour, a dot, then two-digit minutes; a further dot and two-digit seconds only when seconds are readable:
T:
2.44
